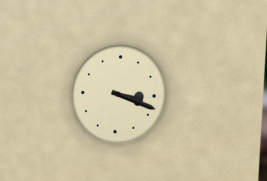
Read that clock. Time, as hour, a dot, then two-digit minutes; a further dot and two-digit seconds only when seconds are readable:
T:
3.18
